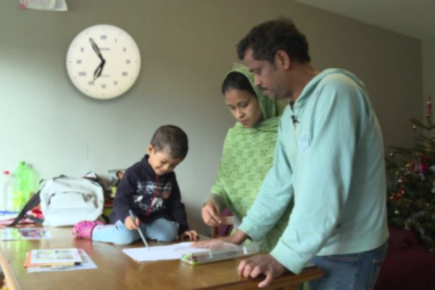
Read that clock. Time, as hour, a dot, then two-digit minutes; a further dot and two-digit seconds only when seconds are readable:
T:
6.55
